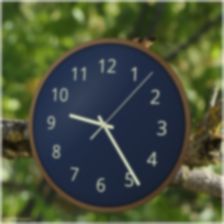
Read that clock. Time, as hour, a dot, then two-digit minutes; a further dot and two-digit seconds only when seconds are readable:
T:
9.24.07
